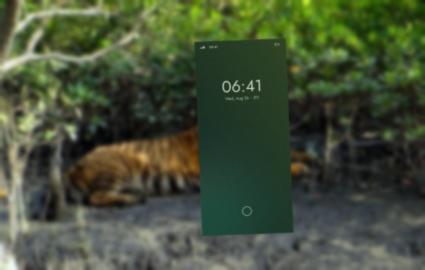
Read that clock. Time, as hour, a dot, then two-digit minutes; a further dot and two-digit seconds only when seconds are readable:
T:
6.41
